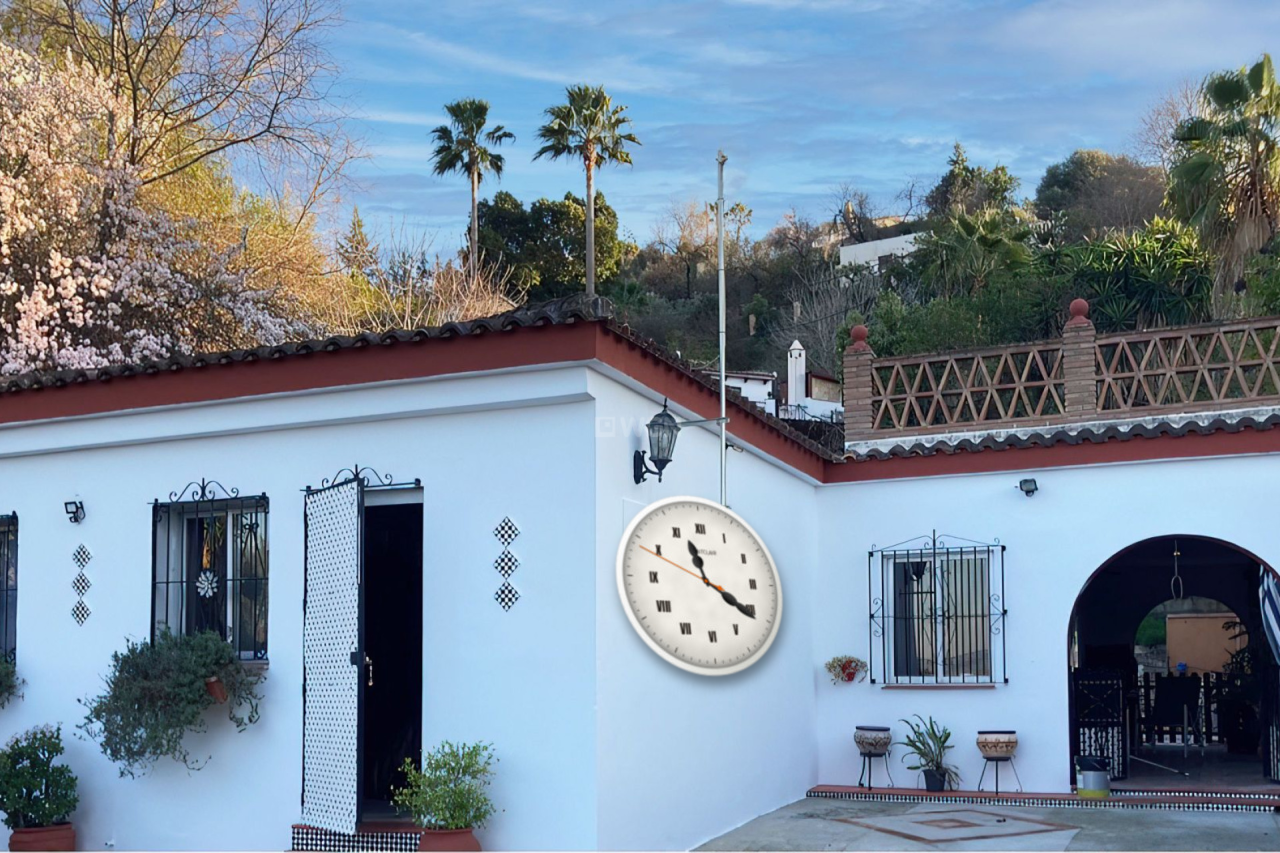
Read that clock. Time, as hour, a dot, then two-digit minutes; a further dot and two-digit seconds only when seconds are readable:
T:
11.20.49
